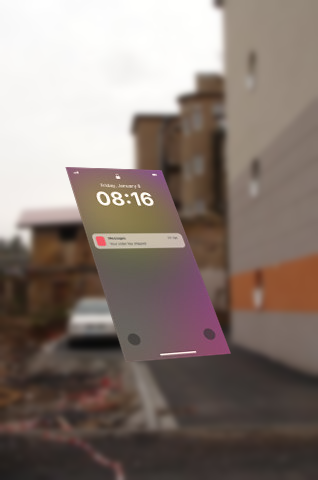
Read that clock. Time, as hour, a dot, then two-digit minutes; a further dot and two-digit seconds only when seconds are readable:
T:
8.16
